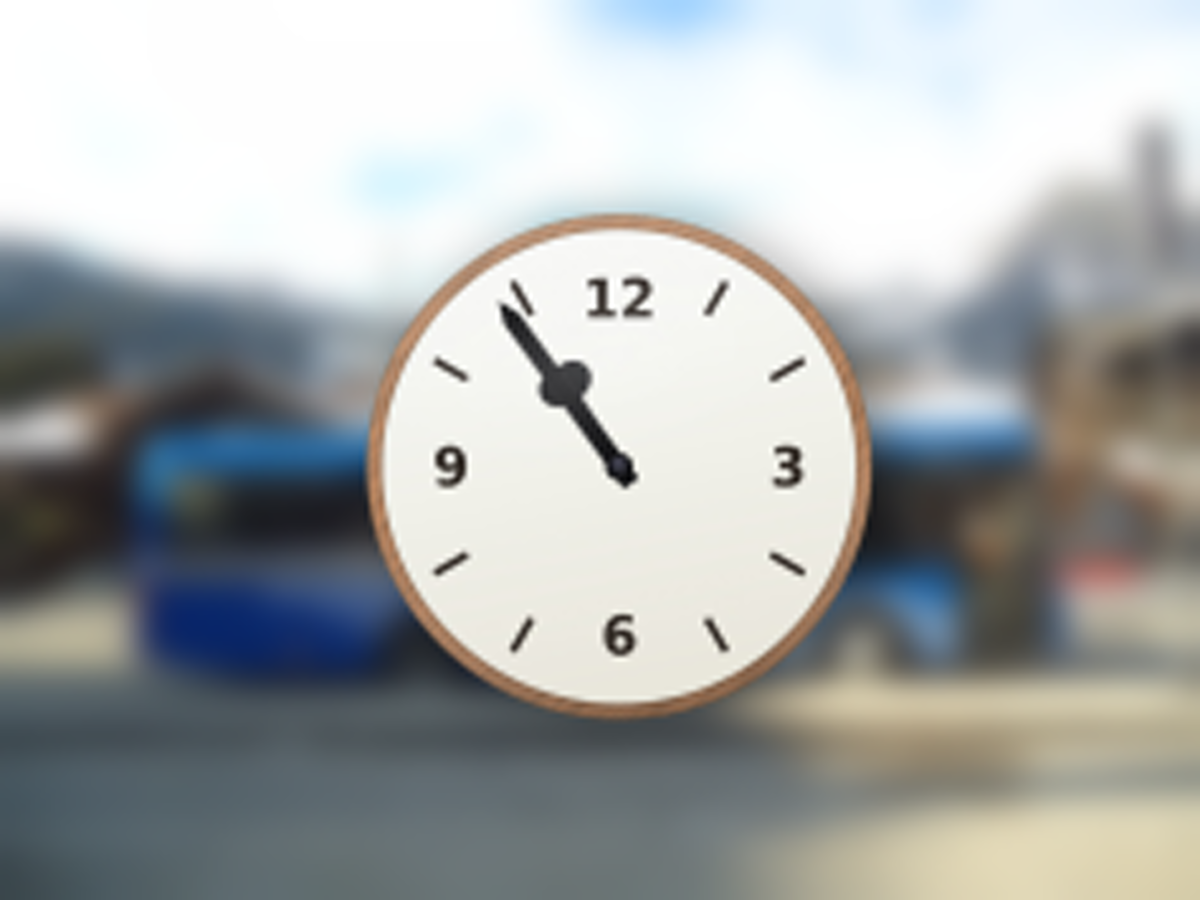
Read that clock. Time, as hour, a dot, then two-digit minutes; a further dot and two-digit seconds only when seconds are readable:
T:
10.54
